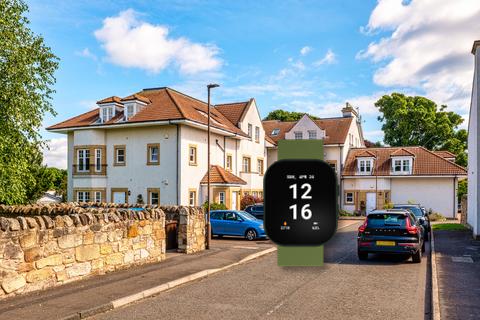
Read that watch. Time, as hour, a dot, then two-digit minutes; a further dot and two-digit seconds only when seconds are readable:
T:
12.16
